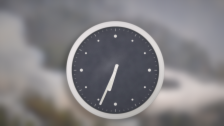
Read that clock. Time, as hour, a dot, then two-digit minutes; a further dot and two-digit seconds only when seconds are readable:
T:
6.34
